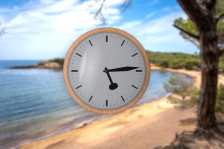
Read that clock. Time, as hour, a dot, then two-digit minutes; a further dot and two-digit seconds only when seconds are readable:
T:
5.14
